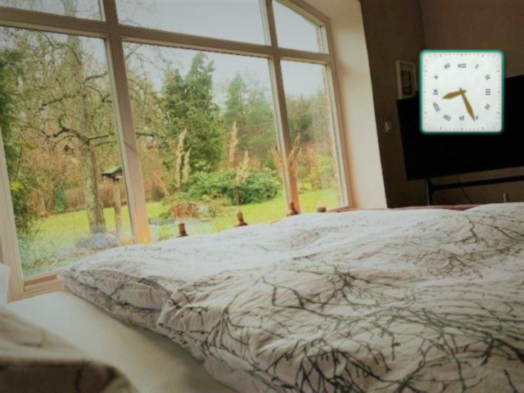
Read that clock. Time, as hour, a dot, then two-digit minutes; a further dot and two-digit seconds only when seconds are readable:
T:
8.26
